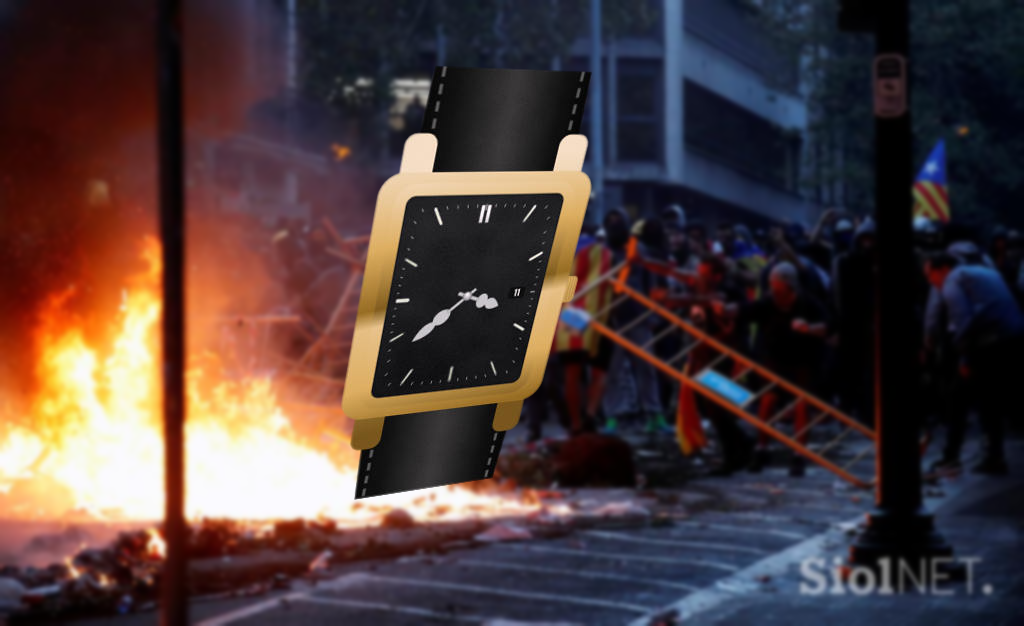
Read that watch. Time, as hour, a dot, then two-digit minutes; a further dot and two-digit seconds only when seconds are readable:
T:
3.38
